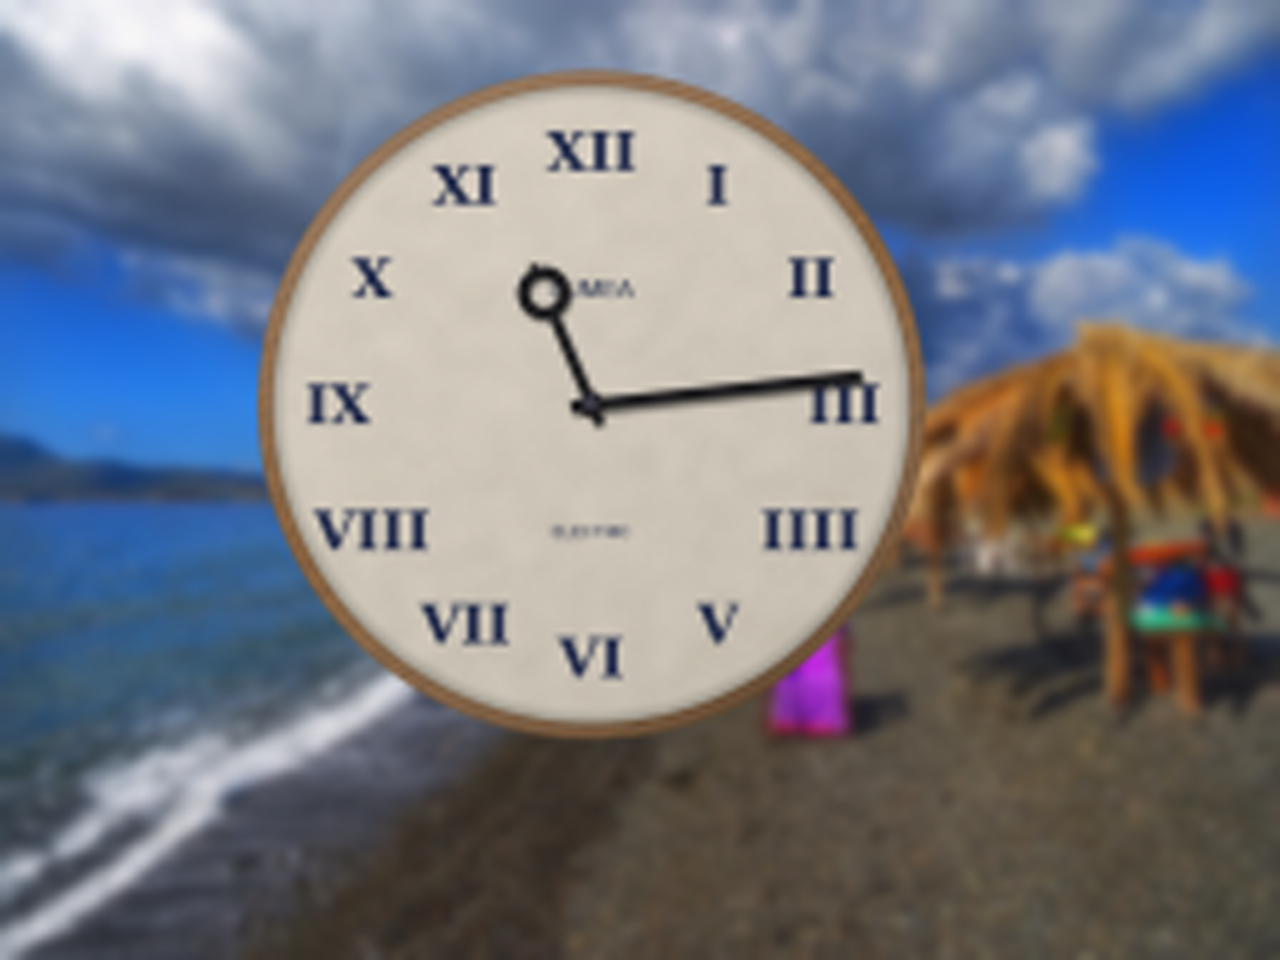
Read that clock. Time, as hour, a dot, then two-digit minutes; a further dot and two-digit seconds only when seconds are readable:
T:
11.14
